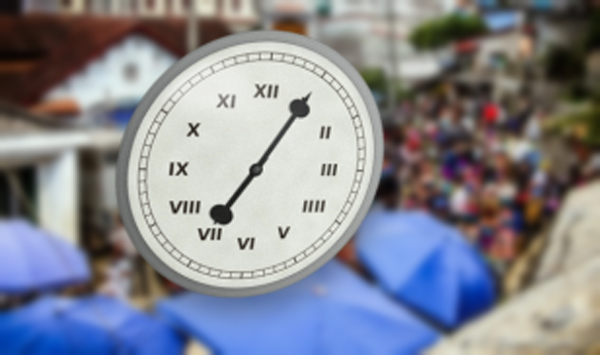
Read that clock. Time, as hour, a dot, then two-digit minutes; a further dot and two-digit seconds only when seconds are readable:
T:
7.05
